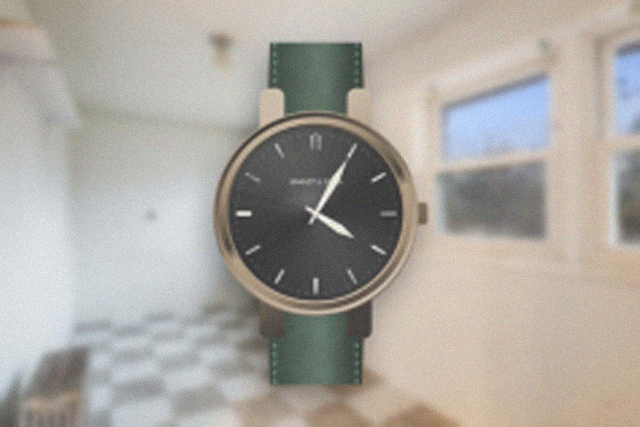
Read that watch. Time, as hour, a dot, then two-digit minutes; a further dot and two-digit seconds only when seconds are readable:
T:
4.05
